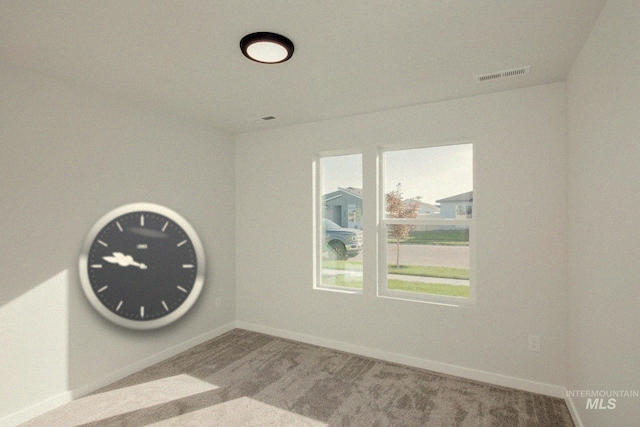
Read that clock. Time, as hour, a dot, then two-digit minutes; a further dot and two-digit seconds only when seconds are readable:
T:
9.47
